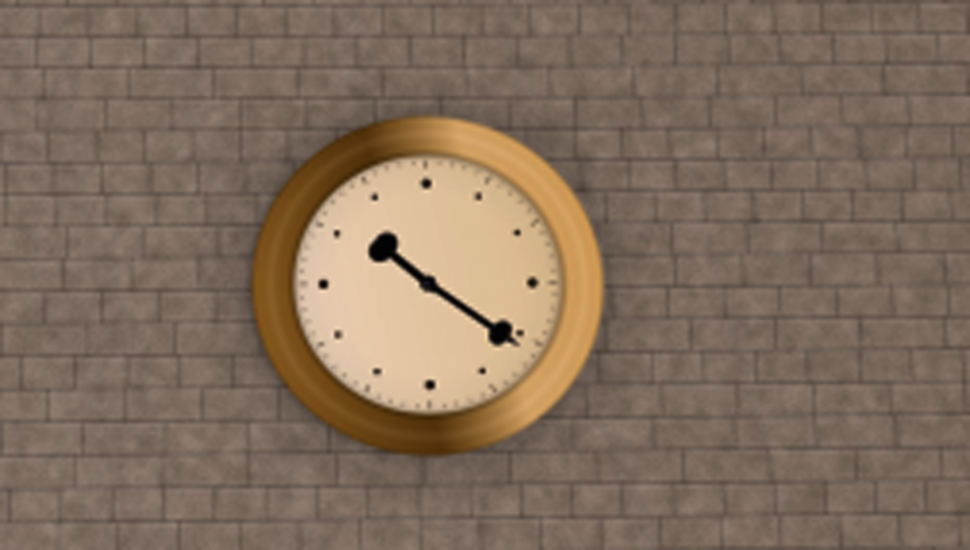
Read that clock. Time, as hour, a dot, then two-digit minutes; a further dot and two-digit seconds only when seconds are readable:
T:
10.21
